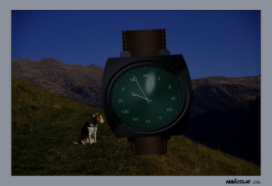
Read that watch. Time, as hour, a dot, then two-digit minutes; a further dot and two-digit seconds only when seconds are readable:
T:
9.56
